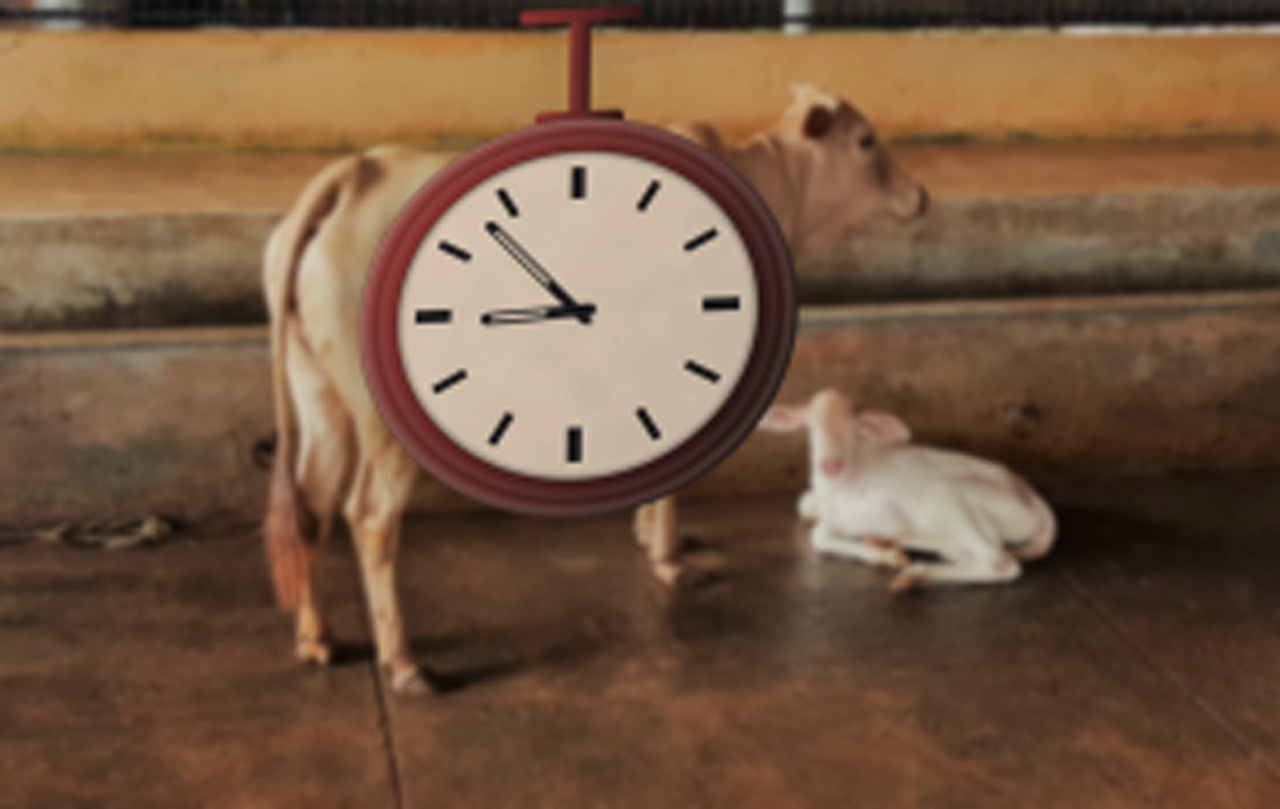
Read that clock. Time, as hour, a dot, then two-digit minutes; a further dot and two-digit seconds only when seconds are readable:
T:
8.53
